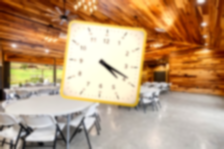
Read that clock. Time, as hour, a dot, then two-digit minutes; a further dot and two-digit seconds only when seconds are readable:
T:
4.19
